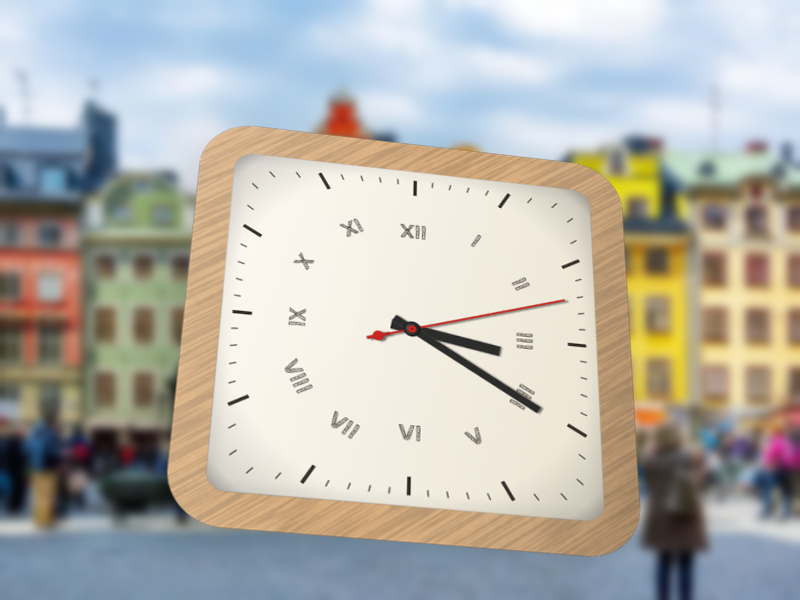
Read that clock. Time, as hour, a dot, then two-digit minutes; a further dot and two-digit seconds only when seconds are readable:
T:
3.20.12
